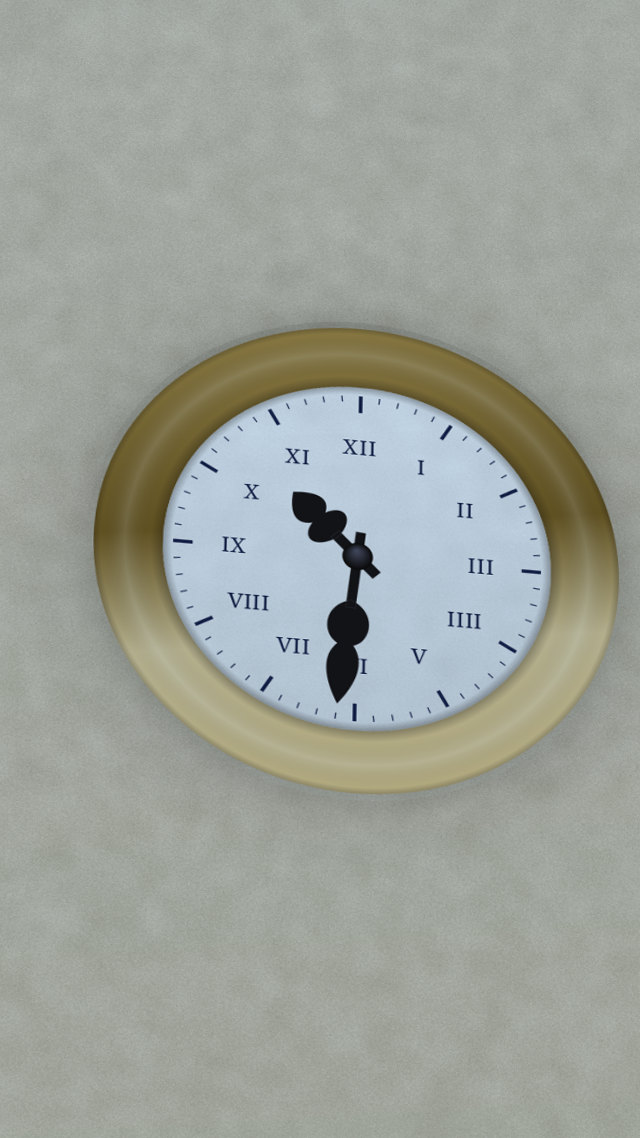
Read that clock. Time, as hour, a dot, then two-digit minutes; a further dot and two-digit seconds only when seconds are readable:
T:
10.31
